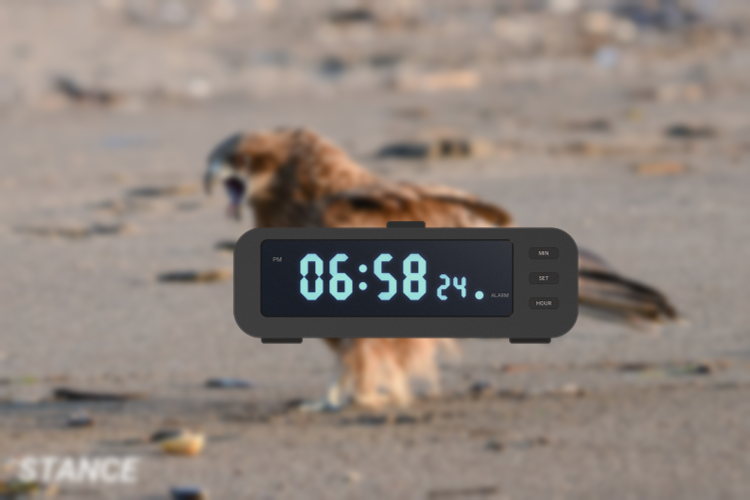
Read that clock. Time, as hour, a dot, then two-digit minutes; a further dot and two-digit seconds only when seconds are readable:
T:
6.58.24
